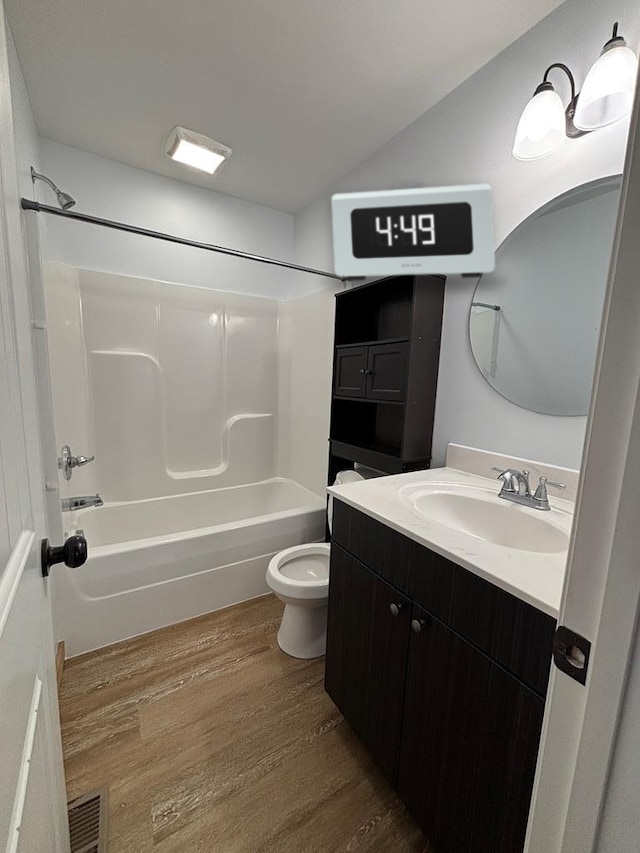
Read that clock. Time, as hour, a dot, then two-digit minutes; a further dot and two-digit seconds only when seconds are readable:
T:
4.49
